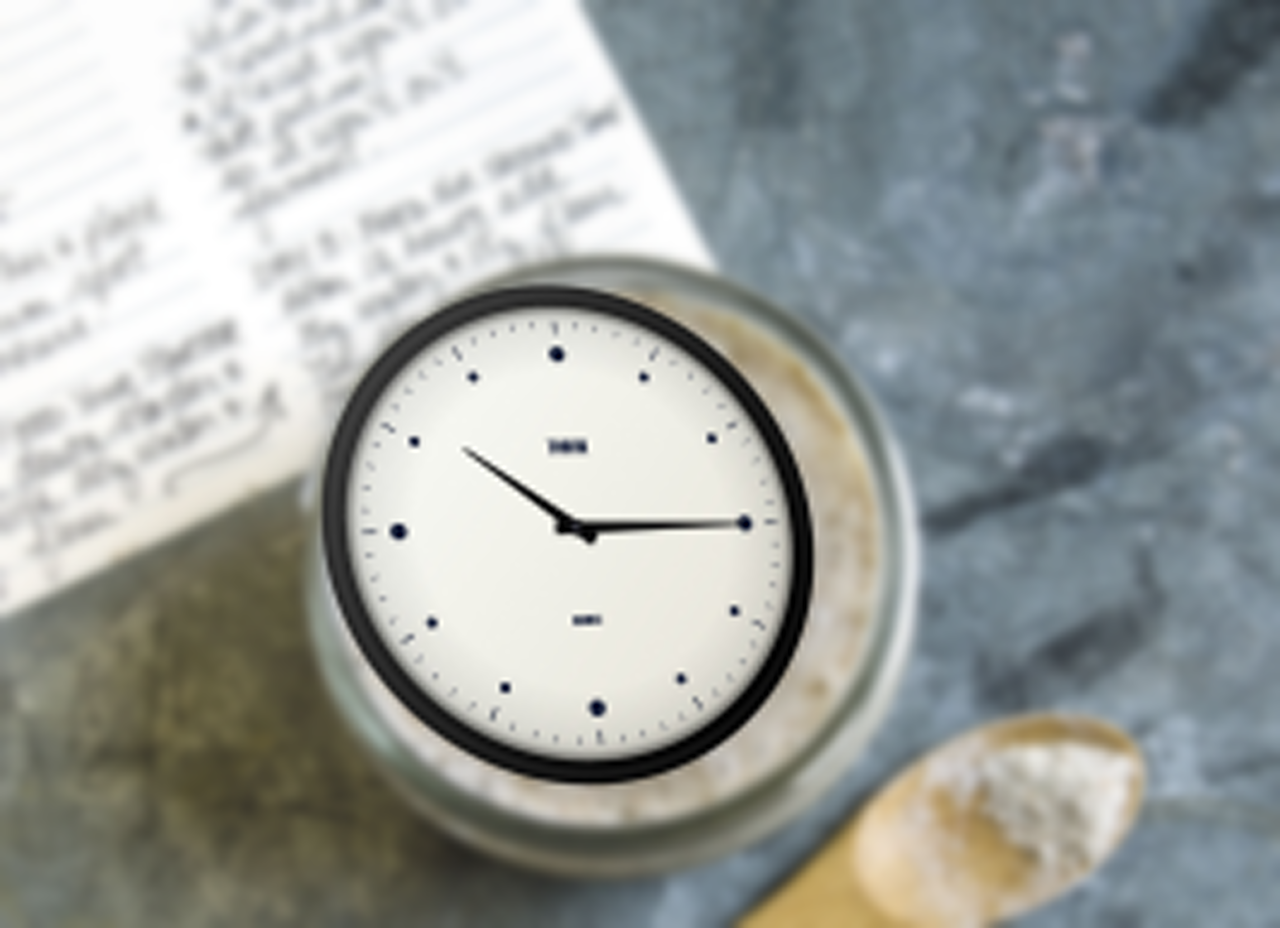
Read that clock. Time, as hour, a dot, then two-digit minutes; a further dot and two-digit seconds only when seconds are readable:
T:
10.15
